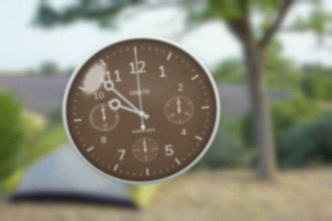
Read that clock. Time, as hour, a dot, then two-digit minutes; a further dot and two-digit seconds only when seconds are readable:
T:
9.53
